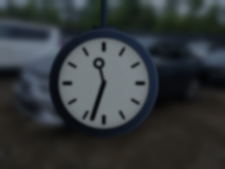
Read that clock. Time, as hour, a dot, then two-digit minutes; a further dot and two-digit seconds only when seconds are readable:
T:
11.33
